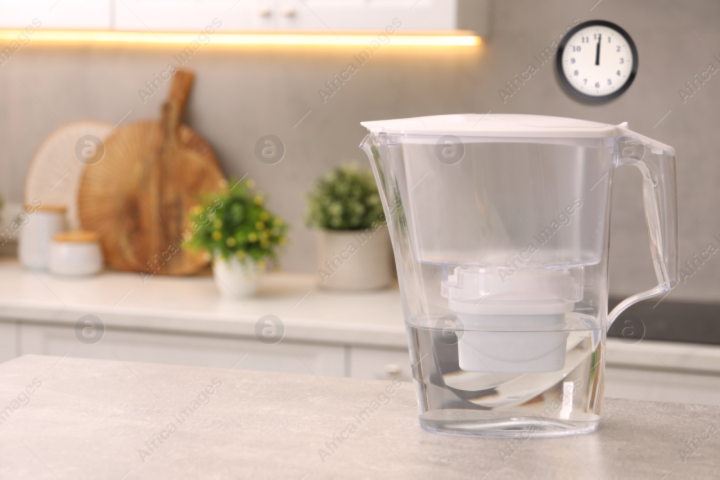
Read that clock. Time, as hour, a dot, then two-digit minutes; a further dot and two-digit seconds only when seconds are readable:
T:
12.01
